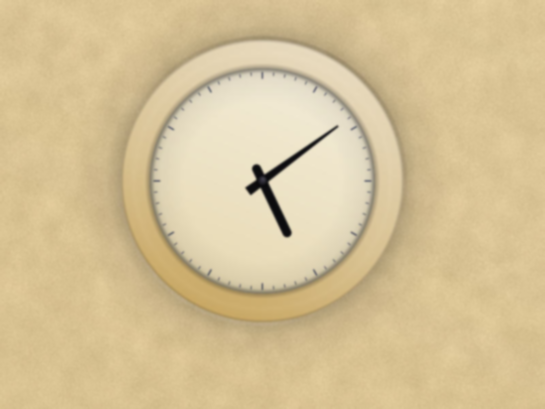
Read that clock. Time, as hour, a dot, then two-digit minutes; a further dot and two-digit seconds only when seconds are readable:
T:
5.09
